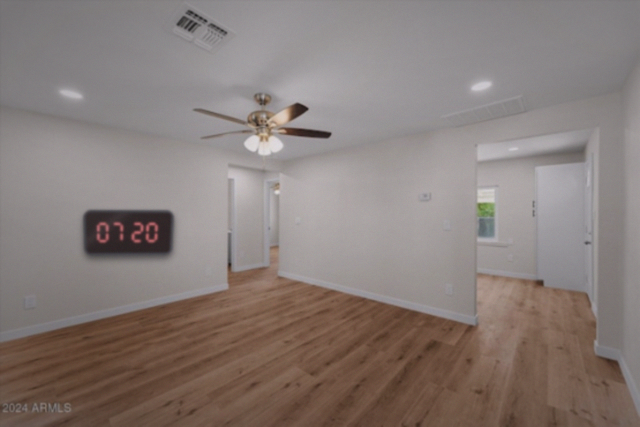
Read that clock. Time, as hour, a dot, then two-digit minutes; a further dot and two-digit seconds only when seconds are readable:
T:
7.20
